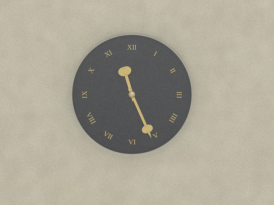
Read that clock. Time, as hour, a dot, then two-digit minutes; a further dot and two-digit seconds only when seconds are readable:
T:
11.26
